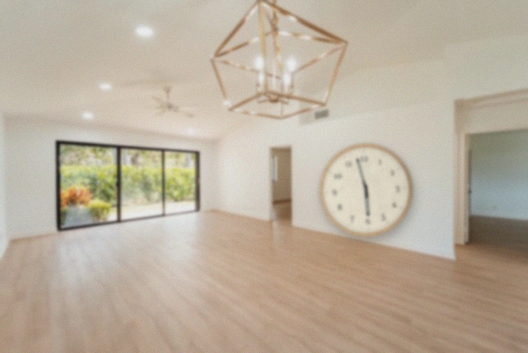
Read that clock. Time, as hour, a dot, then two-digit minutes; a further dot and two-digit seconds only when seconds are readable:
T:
5.58
